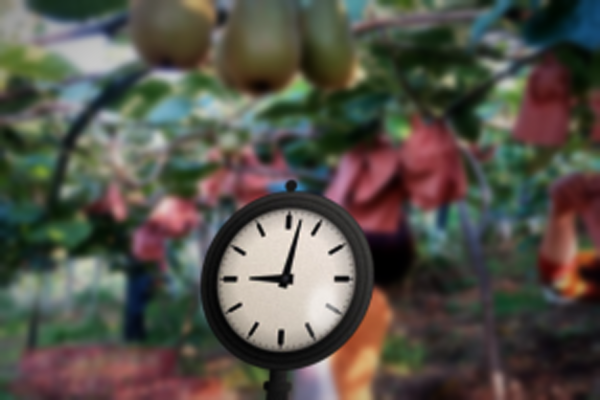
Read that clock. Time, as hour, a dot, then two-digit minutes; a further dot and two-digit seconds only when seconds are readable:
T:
9.02
